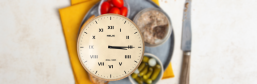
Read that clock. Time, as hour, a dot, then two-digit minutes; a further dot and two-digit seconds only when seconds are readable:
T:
3.15
